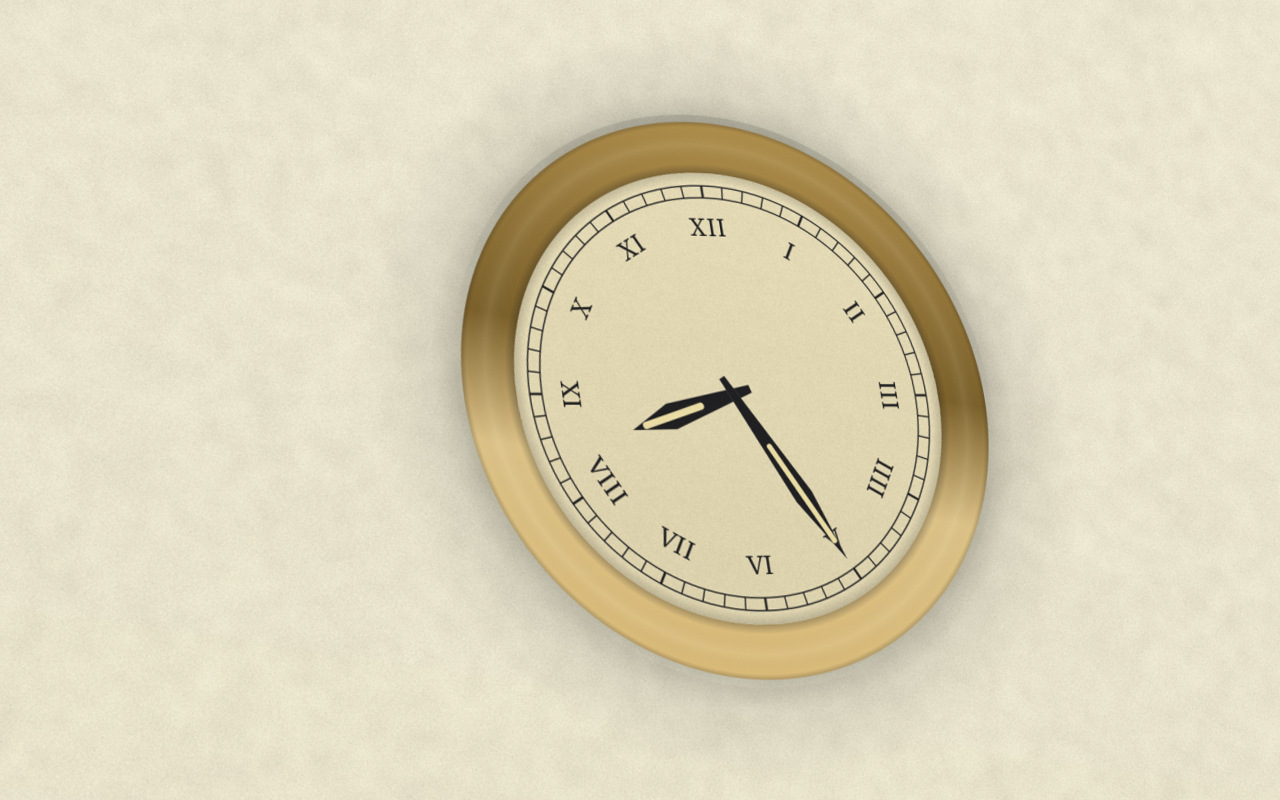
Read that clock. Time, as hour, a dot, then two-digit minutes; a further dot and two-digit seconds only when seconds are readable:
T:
8.25
